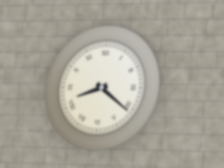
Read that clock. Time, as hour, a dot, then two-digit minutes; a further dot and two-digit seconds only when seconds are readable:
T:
8.21
